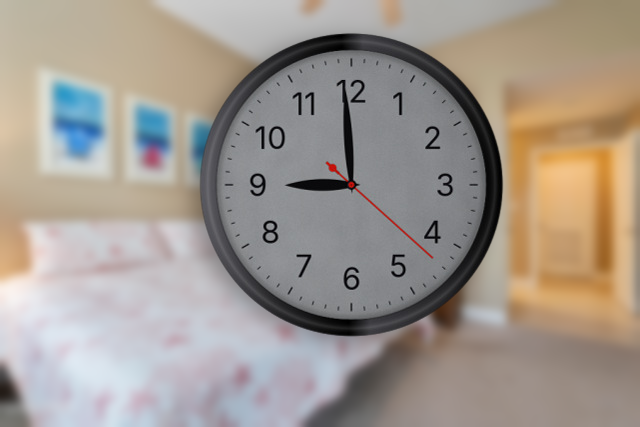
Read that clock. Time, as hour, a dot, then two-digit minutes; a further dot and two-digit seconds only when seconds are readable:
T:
8.59.22
